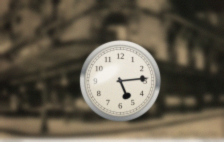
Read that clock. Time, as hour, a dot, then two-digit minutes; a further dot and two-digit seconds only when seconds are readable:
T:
5.14
